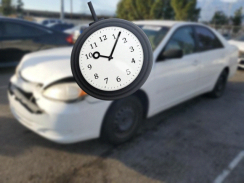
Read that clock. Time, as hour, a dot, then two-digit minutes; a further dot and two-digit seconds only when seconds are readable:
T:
10.07
